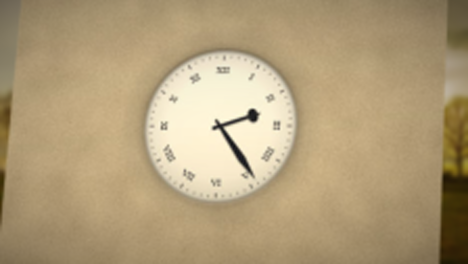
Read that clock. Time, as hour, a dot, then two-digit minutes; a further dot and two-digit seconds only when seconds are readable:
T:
2.24
